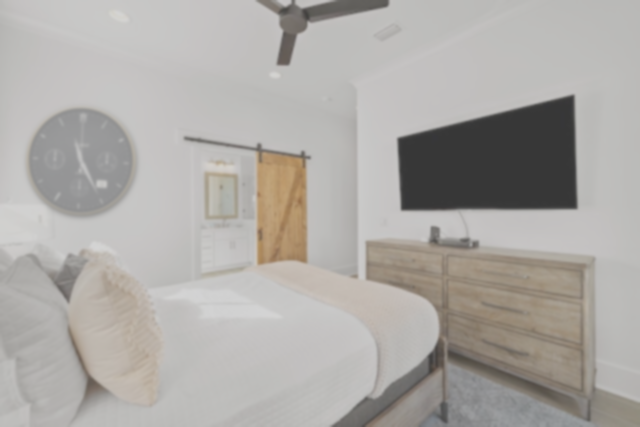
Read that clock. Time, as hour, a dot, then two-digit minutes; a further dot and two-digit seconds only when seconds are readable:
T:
11.25
